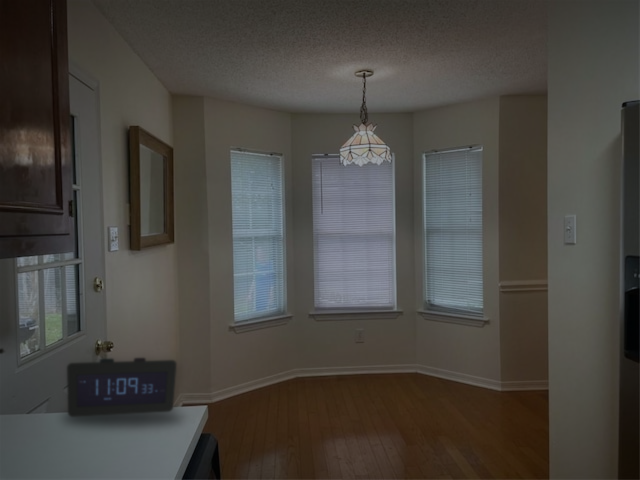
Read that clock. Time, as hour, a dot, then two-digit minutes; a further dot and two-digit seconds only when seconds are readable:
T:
11.09
